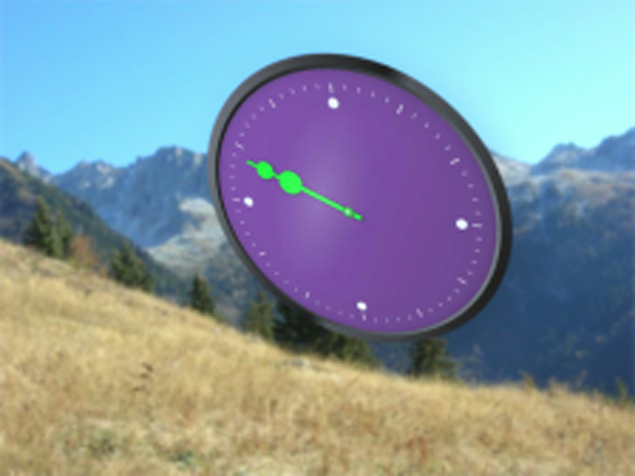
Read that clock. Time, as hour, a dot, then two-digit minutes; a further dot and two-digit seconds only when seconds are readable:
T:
9.49
